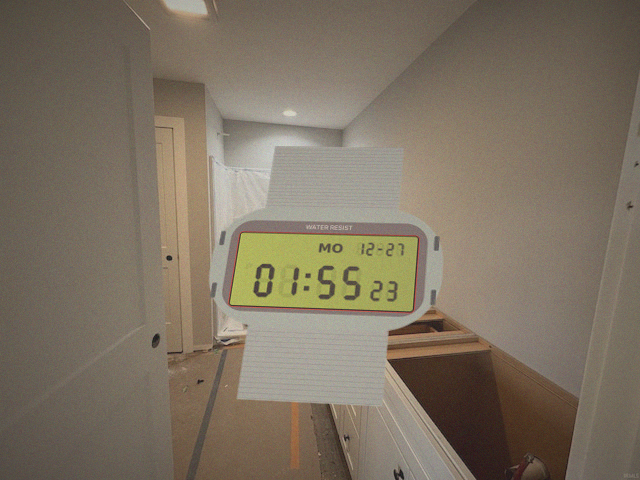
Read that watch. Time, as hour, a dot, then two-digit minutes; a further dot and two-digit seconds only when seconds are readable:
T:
1.55.23
